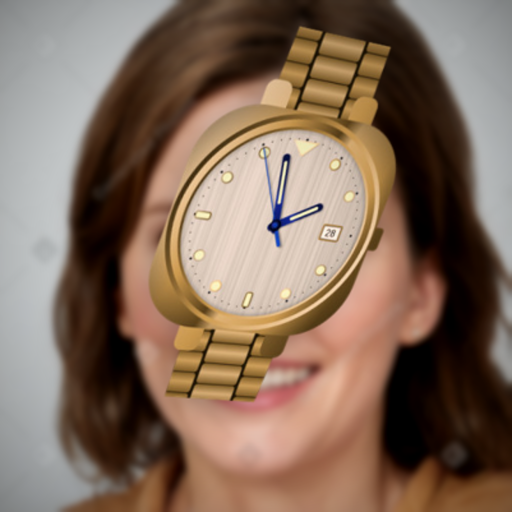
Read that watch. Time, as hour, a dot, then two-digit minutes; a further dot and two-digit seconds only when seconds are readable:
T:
1.57.55
